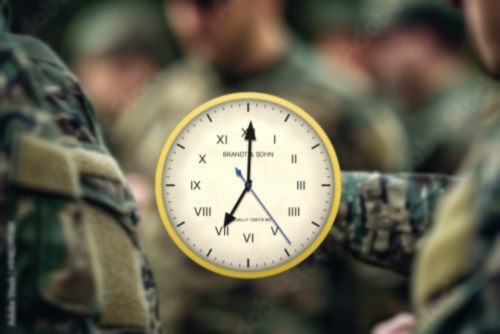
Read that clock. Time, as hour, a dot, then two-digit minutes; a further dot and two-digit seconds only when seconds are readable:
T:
7.00.24
